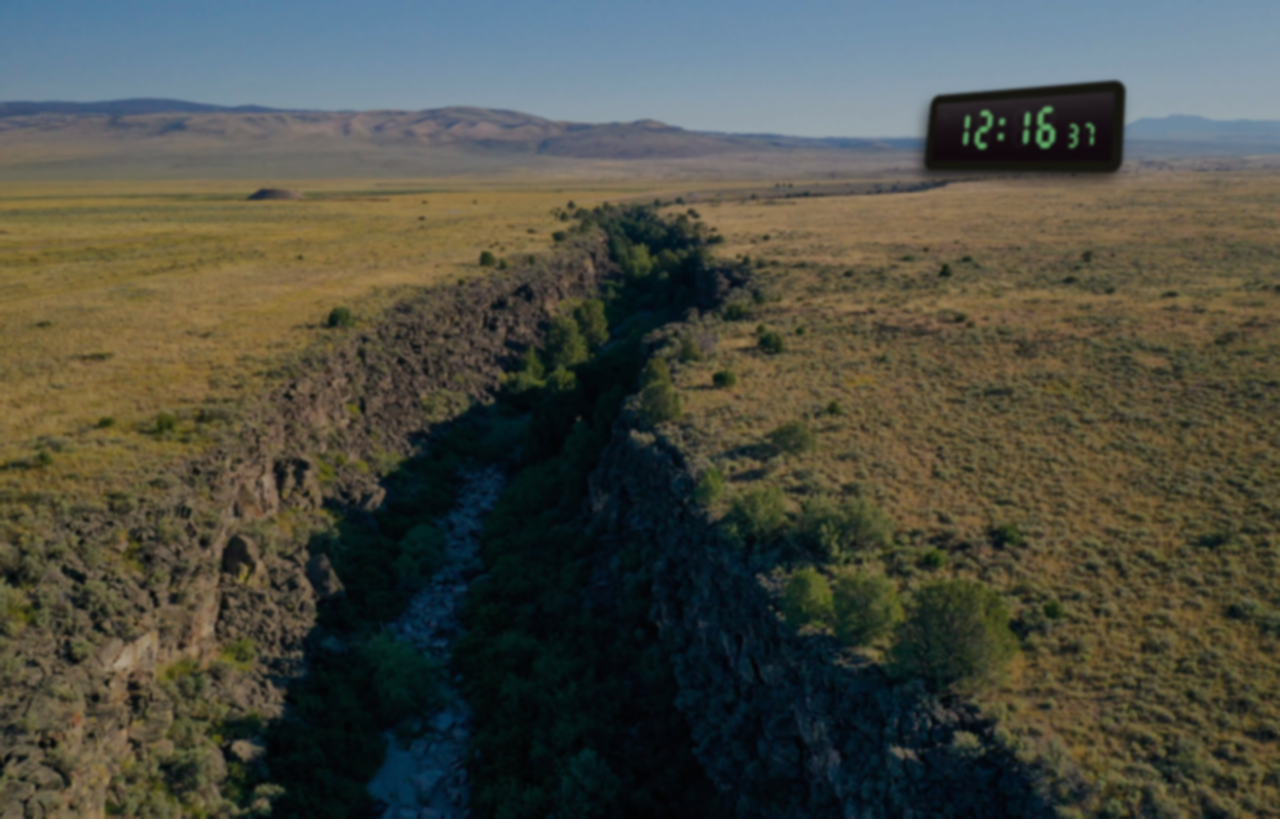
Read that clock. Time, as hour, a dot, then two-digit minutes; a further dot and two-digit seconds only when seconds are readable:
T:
12.16.37
